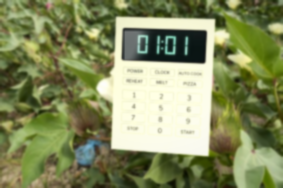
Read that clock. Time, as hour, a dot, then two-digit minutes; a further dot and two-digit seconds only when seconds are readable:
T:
1.01
